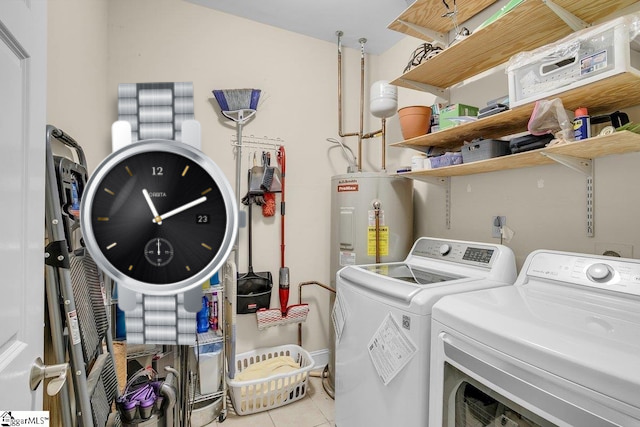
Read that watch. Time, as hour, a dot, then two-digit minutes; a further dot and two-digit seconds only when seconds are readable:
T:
11.11
